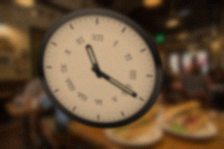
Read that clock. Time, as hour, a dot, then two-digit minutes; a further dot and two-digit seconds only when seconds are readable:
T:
11.20
